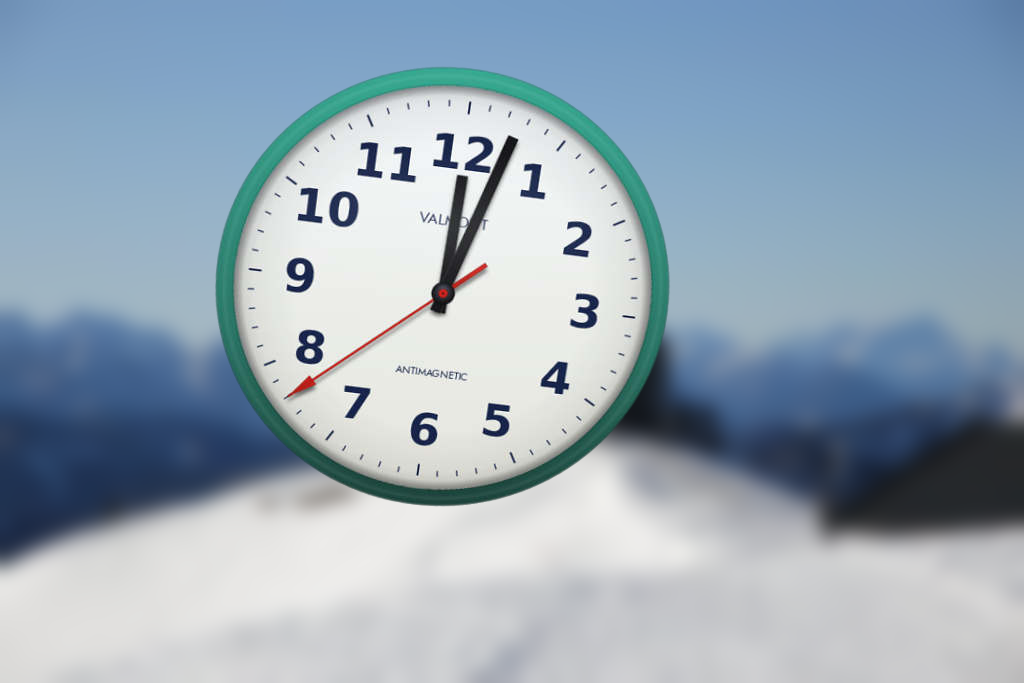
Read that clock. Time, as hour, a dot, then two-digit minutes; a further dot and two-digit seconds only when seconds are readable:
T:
12.02.38
